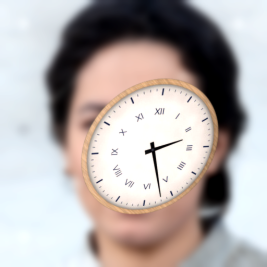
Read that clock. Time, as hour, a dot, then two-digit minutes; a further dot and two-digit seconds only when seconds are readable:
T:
2.27
